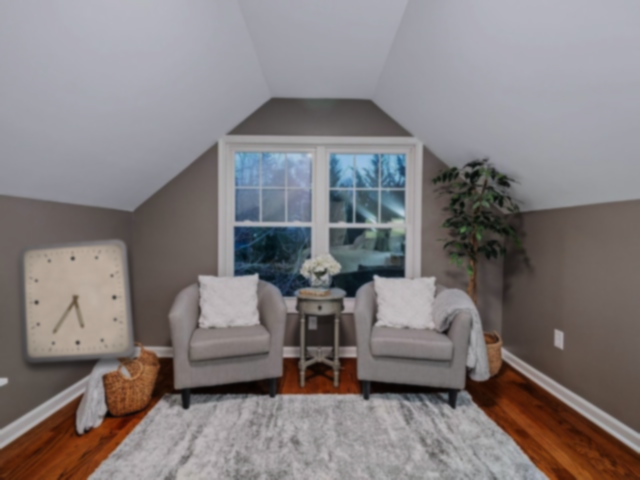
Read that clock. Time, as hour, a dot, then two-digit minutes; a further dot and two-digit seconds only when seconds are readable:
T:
5.36
